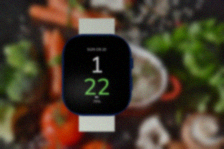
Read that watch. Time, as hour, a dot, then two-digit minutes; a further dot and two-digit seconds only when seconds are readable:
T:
1.22
